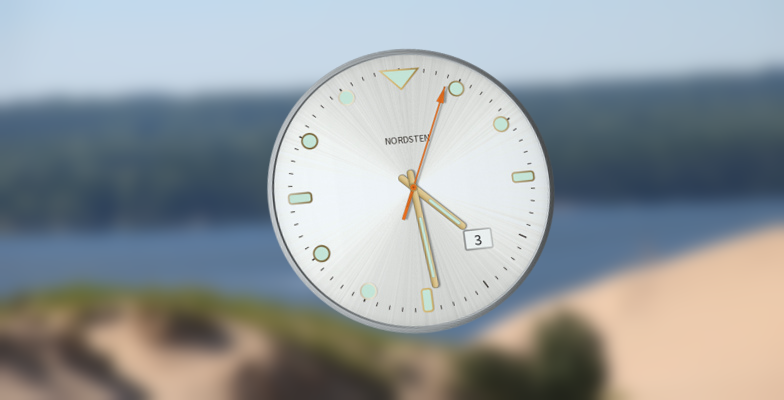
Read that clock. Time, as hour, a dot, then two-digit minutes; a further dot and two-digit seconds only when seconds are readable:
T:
4.29.04
